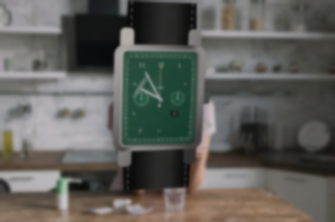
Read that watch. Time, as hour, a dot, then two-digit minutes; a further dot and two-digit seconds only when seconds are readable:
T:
9.55
